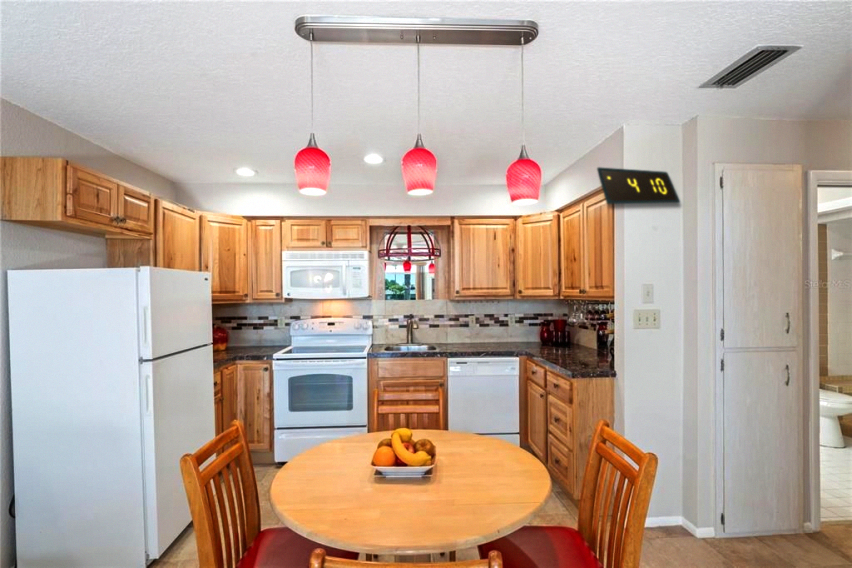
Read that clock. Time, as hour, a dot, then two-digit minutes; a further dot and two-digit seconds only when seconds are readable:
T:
4.10
